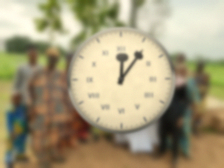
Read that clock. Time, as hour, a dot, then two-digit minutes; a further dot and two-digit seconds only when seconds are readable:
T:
12.06
